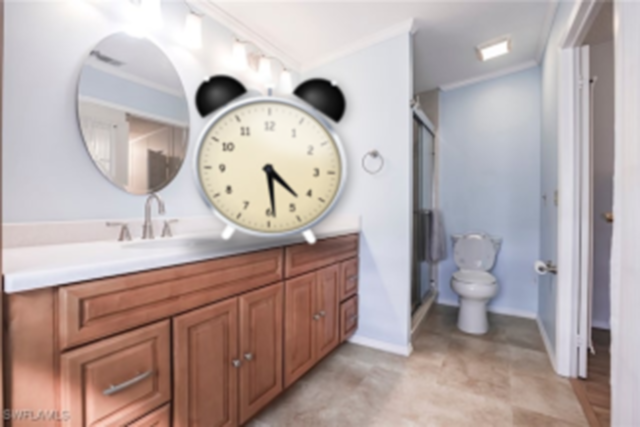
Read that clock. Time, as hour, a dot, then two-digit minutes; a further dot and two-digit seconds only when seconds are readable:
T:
4.29
